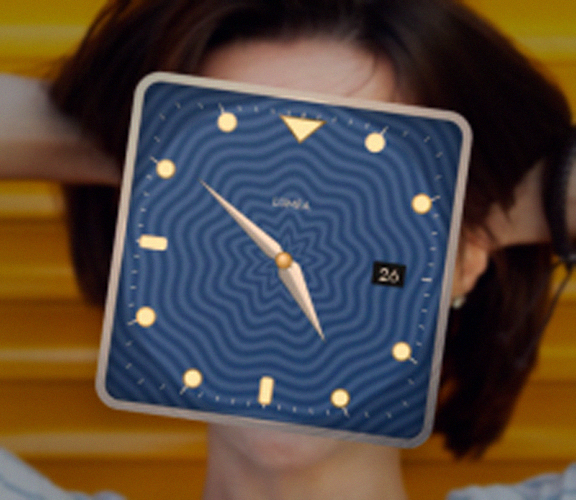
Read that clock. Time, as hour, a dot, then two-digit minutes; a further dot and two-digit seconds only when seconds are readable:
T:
4.51
